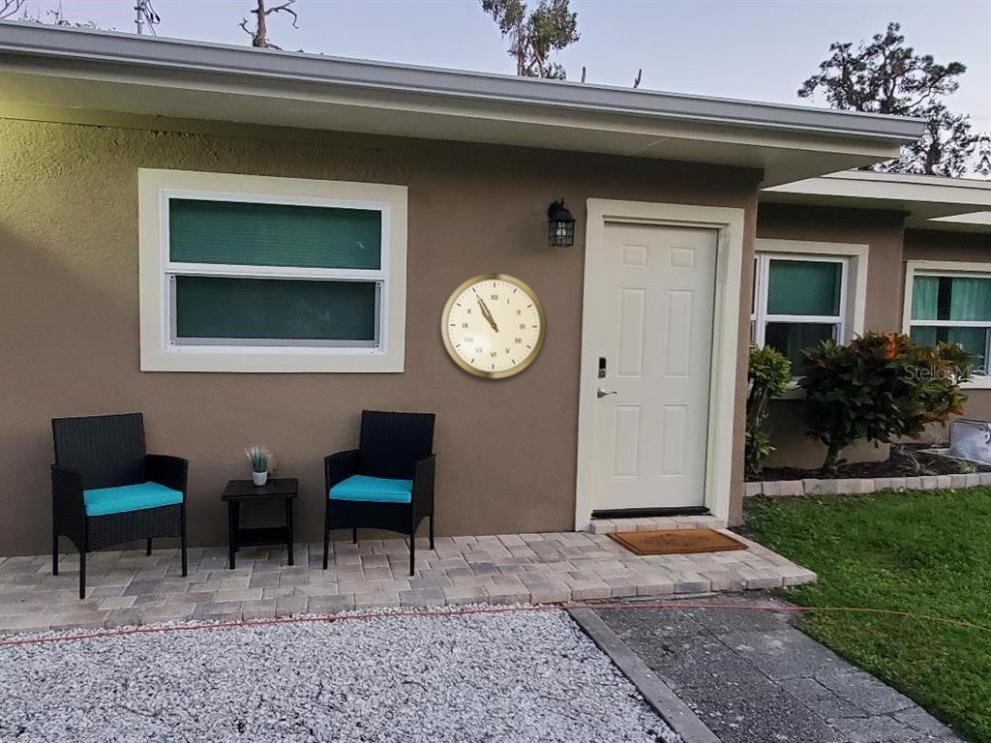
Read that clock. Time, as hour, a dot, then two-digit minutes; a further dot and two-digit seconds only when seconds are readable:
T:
10.55
